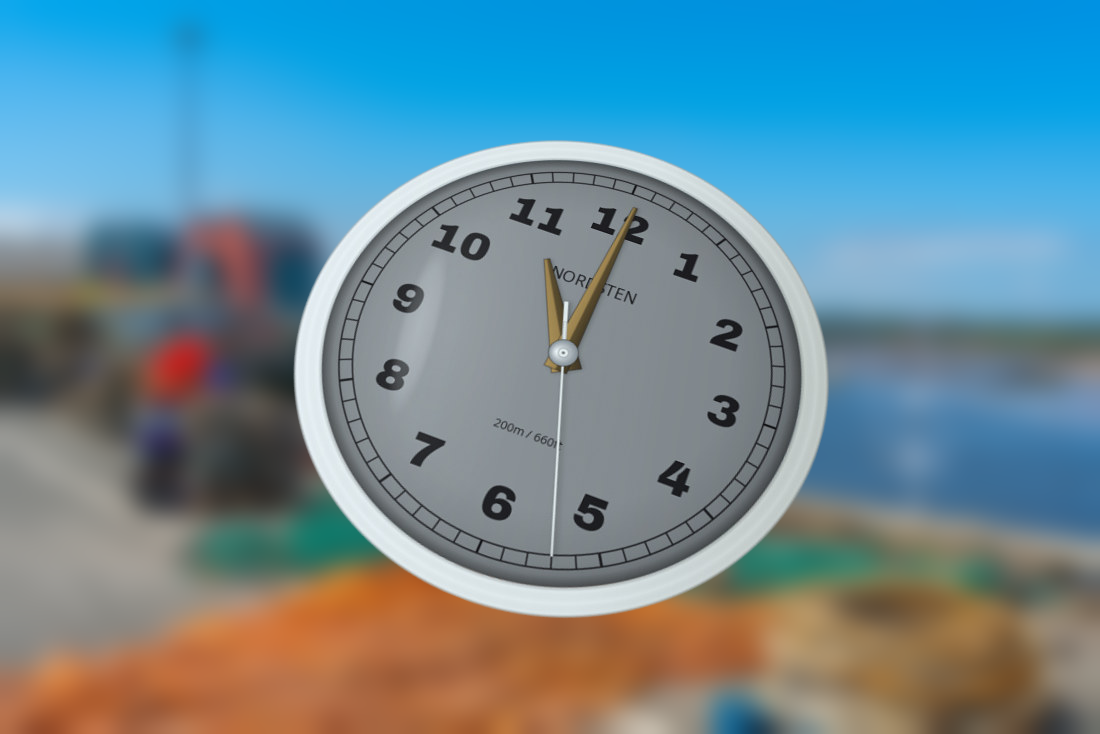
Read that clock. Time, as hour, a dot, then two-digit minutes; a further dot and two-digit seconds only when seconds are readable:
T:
11.00.27
